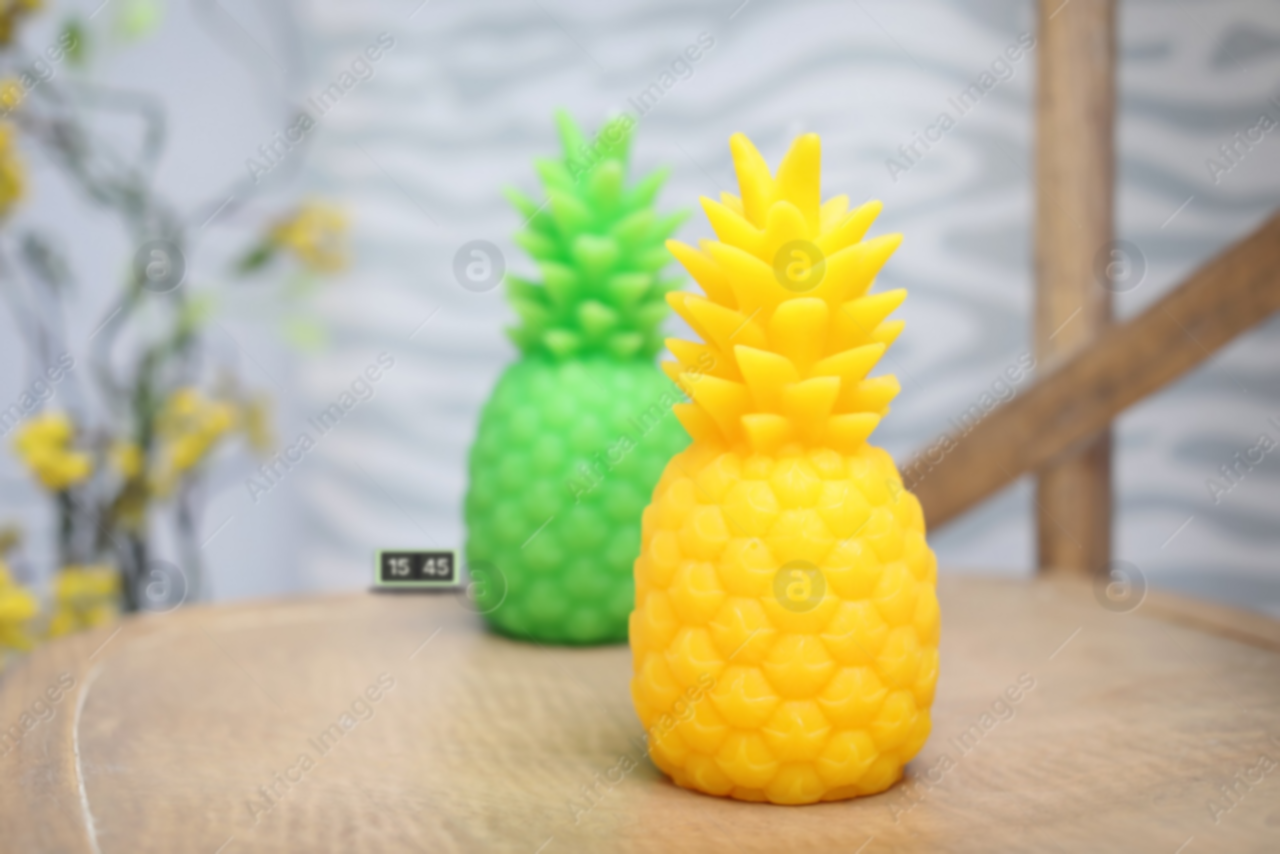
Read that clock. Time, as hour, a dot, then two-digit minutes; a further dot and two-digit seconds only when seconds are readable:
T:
15.45
